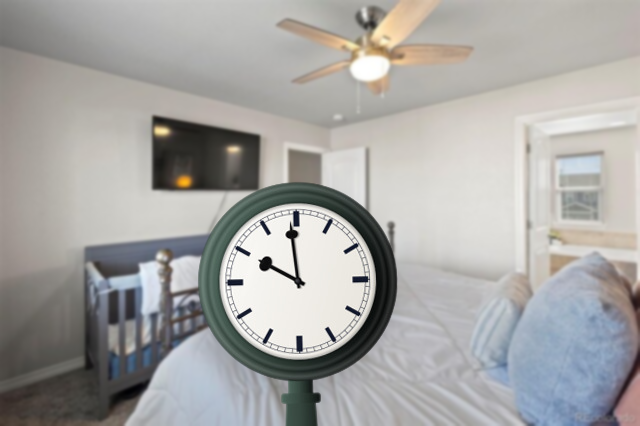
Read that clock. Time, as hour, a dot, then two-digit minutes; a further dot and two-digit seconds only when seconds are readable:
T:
9.59
